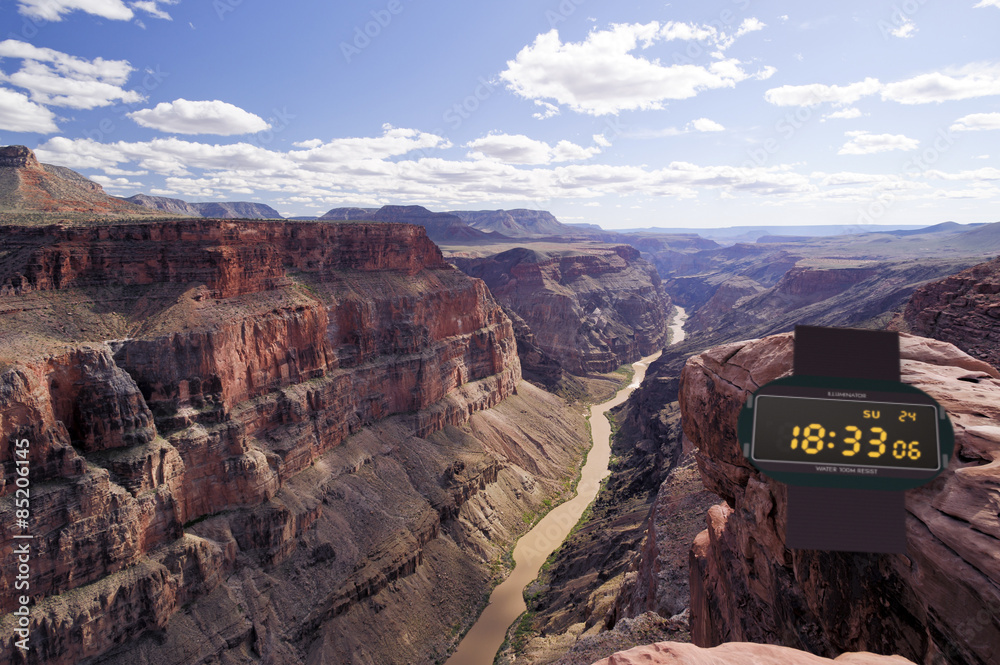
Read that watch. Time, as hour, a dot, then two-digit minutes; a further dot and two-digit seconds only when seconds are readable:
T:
18.33.06
